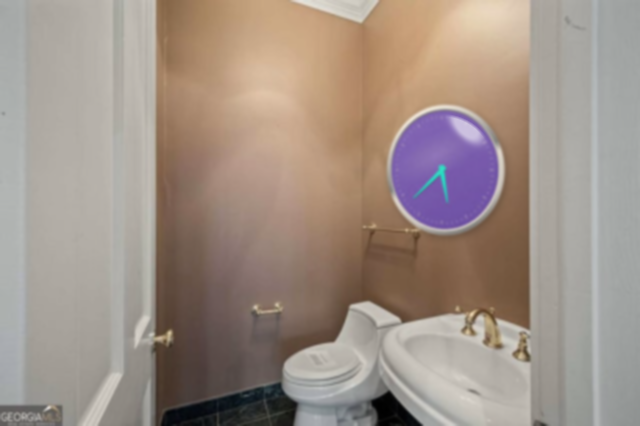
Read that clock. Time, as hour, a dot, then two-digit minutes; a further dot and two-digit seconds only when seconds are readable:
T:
5.38
